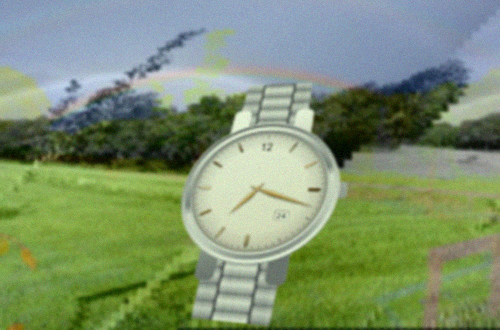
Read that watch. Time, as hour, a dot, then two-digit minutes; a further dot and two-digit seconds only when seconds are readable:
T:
7.18
